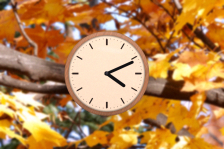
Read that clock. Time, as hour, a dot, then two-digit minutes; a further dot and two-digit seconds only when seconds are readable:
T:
4.11
